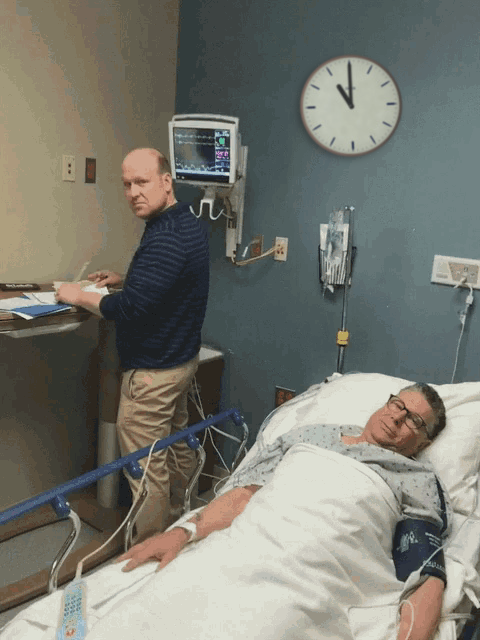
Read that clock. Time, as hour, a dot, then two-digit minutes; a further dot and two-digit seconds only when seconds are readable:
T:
11.00
